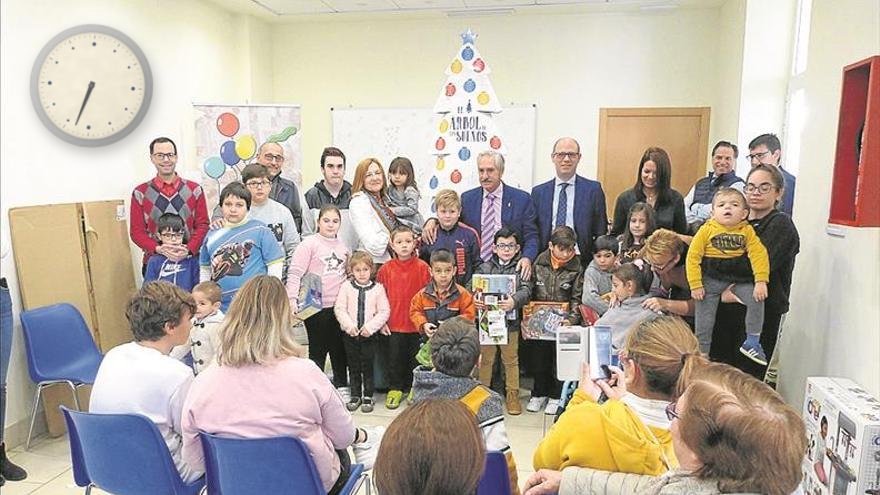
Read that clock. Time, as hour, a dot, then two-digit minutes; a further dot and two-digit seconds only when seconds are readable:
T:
6.33
